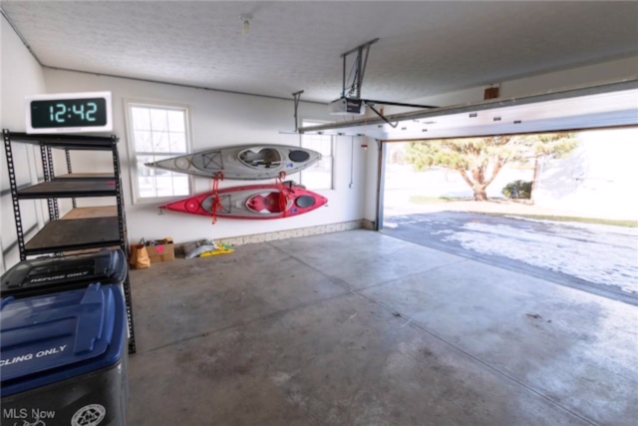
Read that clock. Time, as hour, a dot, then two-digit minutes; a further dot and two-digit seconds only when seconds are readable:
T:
12.42
